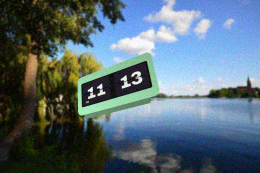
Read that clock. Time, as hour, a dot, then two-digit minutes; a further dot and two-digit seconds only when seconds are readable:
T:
11.13
